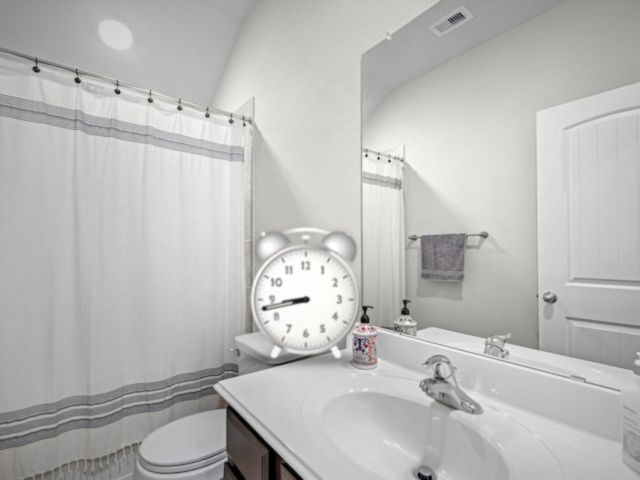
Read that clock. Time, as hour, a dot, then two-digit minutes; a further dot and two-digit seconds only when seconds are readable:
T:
8.43
